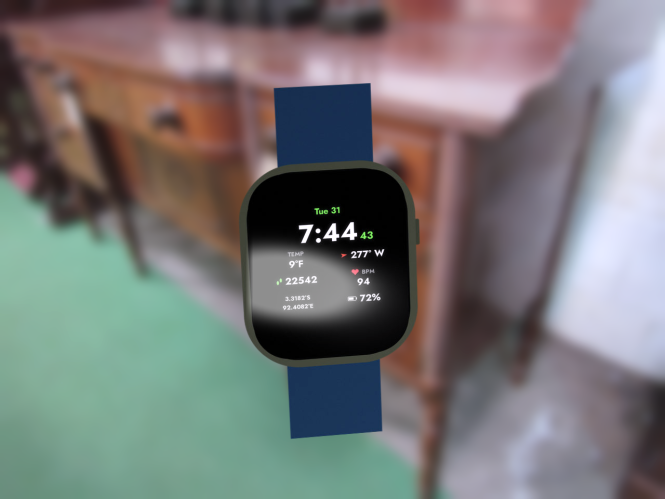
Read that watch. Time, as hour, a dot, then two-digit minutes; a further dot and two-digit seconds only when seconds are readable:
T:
7.44.43
